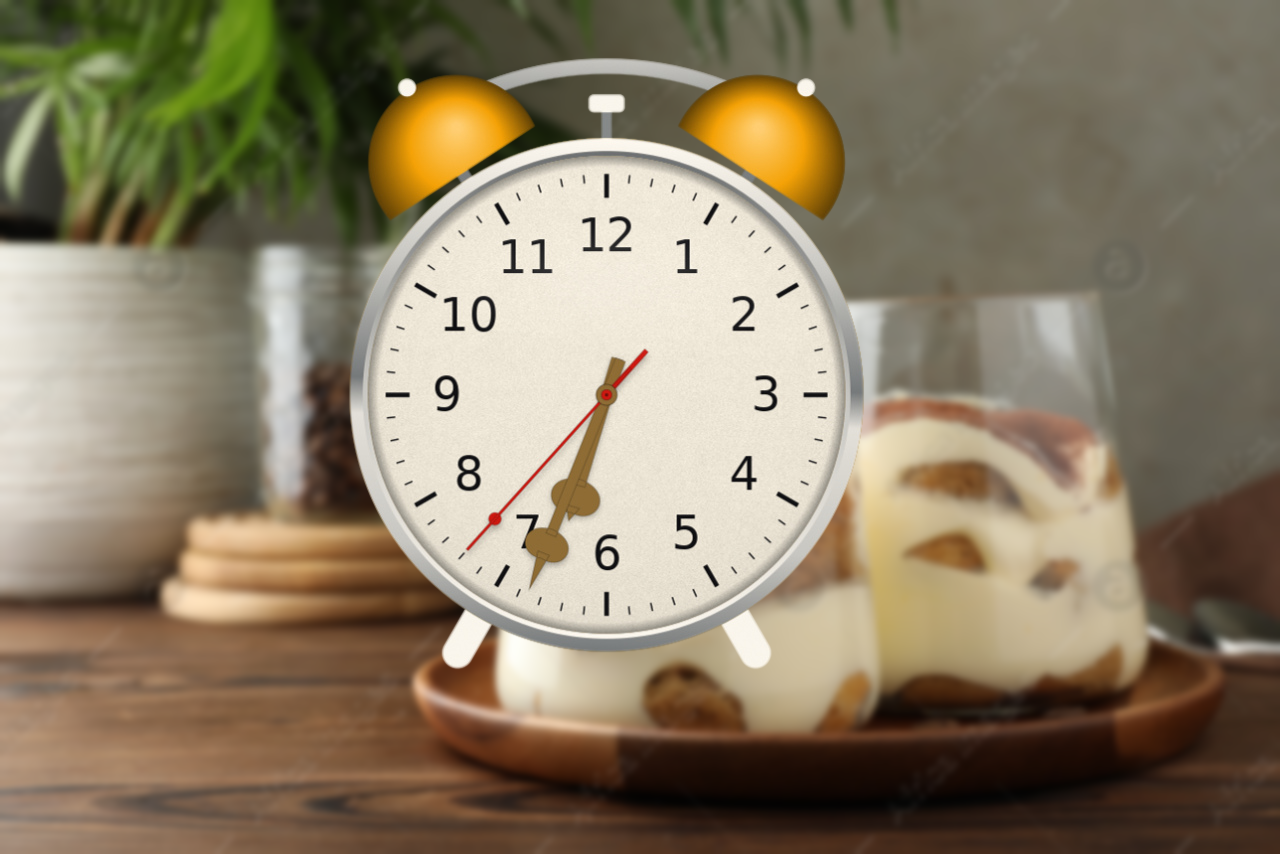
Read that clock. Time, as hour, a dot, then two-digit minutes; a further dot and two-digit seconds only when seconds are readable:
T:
6.33.37
